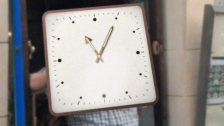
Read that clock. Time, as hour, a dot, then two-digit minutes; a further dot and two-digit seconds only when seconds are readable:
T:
11.05
